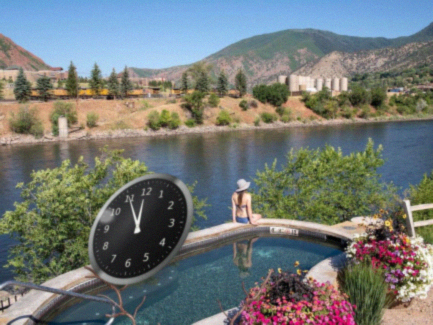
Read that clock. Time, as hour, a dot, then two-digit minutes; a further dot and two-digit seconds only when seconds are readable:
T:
11.55
